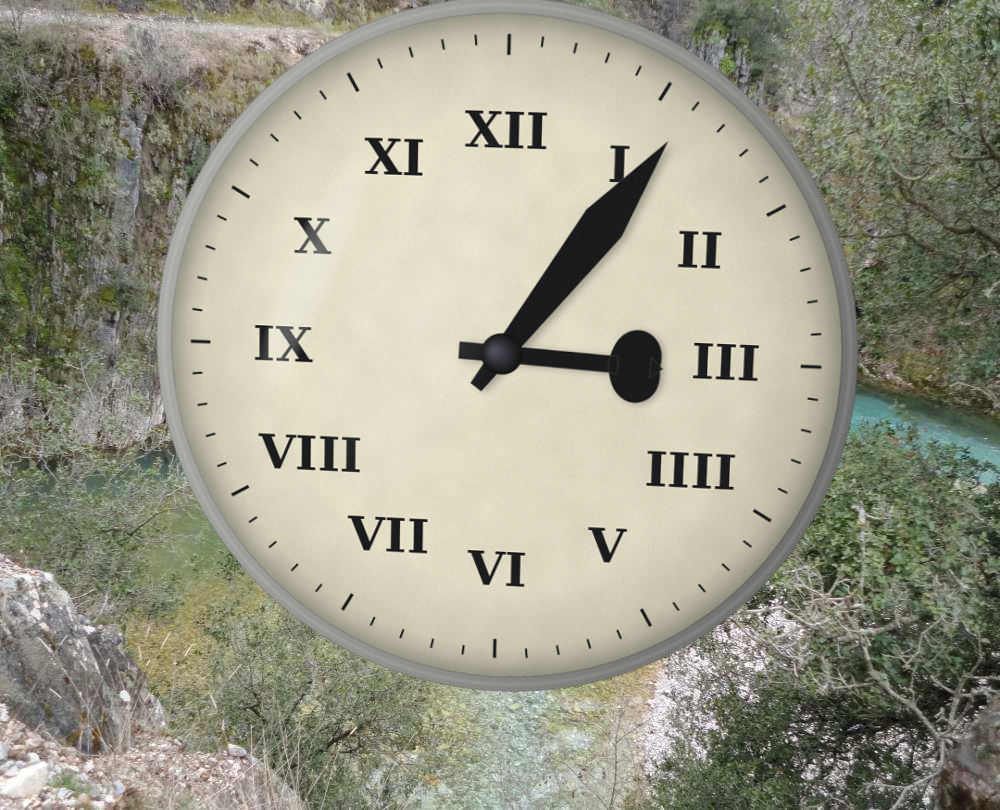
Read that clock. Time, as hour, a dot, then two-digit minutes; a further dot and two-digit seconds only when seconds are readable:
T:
3.06
